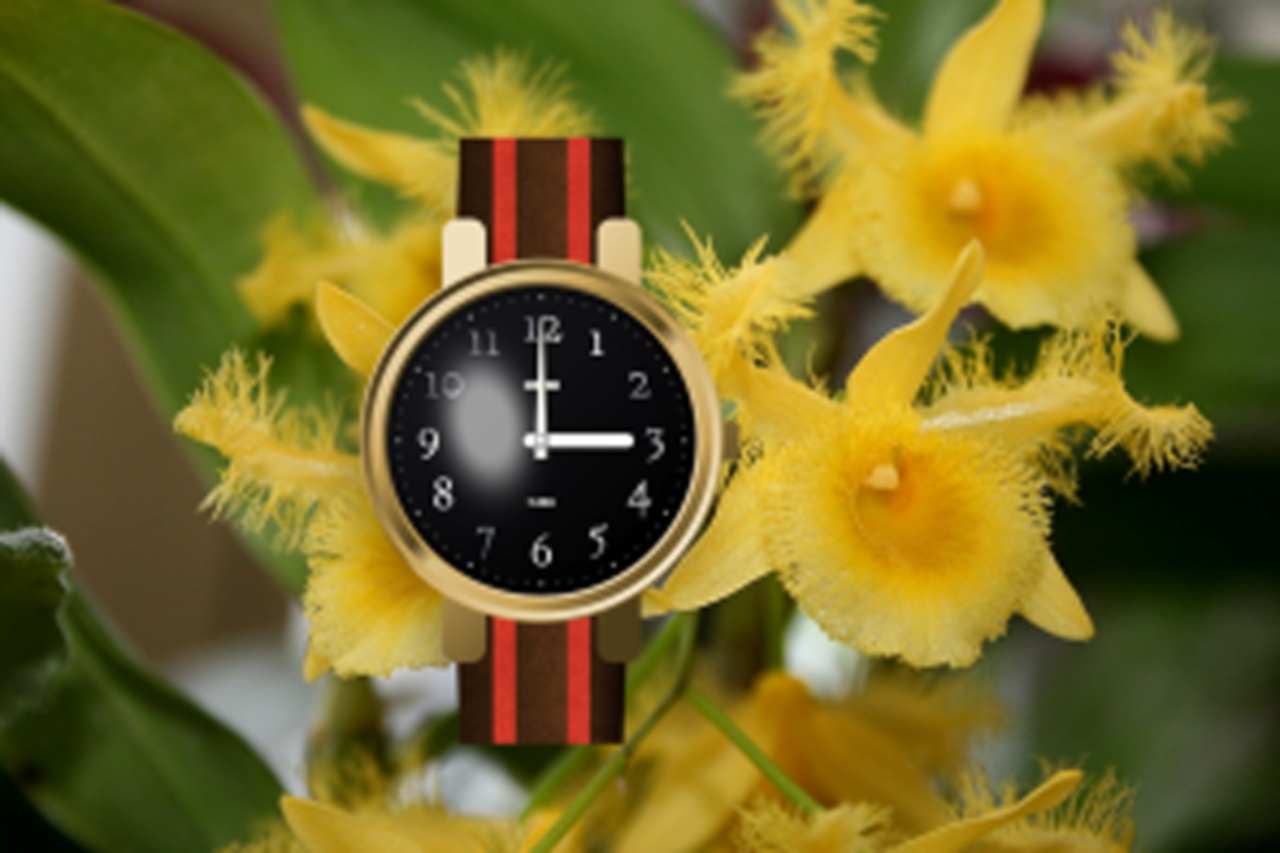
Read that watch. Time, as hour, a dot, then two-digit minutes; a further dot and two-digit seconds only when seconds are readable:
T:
3.00
